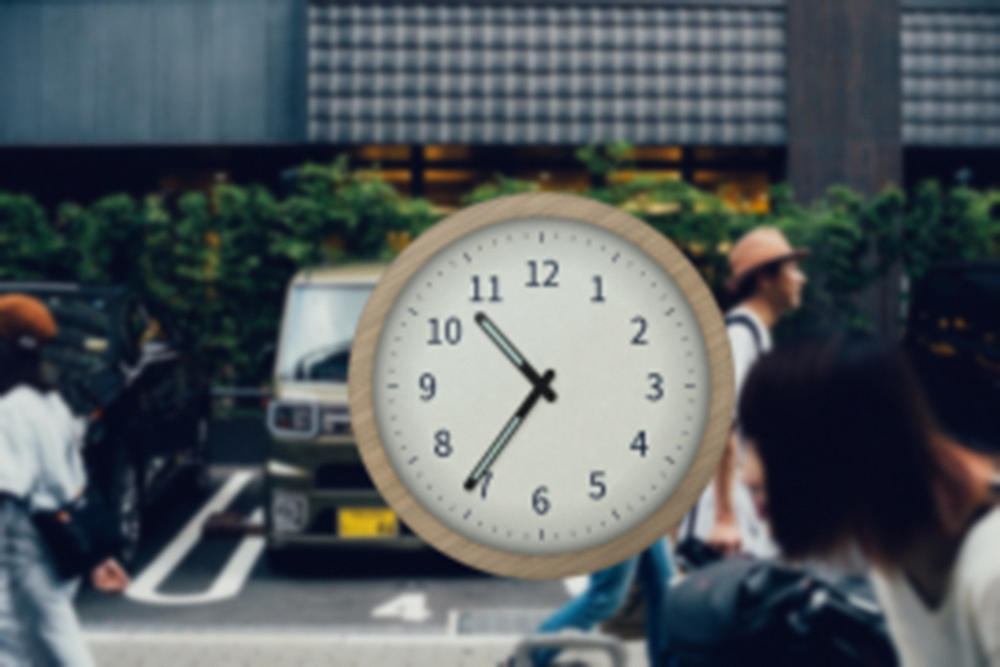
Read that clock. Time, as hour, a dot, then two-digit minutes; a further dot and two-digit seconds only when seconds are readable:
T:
10.36
